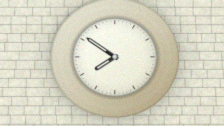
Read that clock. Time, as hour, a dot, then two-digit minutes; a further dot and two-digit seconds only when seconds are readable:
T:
7.51
